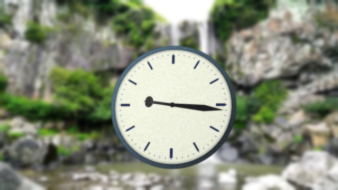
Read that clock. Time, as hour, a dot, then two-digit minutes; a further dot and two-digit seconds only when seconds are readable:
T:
9.16
